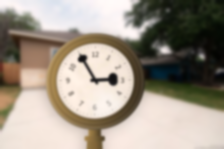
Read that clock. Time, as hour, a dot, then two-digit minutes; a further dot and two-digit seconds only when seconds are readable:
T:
2.55
